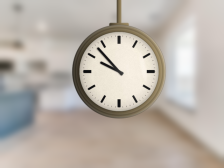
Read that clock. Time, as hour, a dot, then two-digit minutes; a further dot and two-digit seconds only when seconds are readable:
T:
9.53
